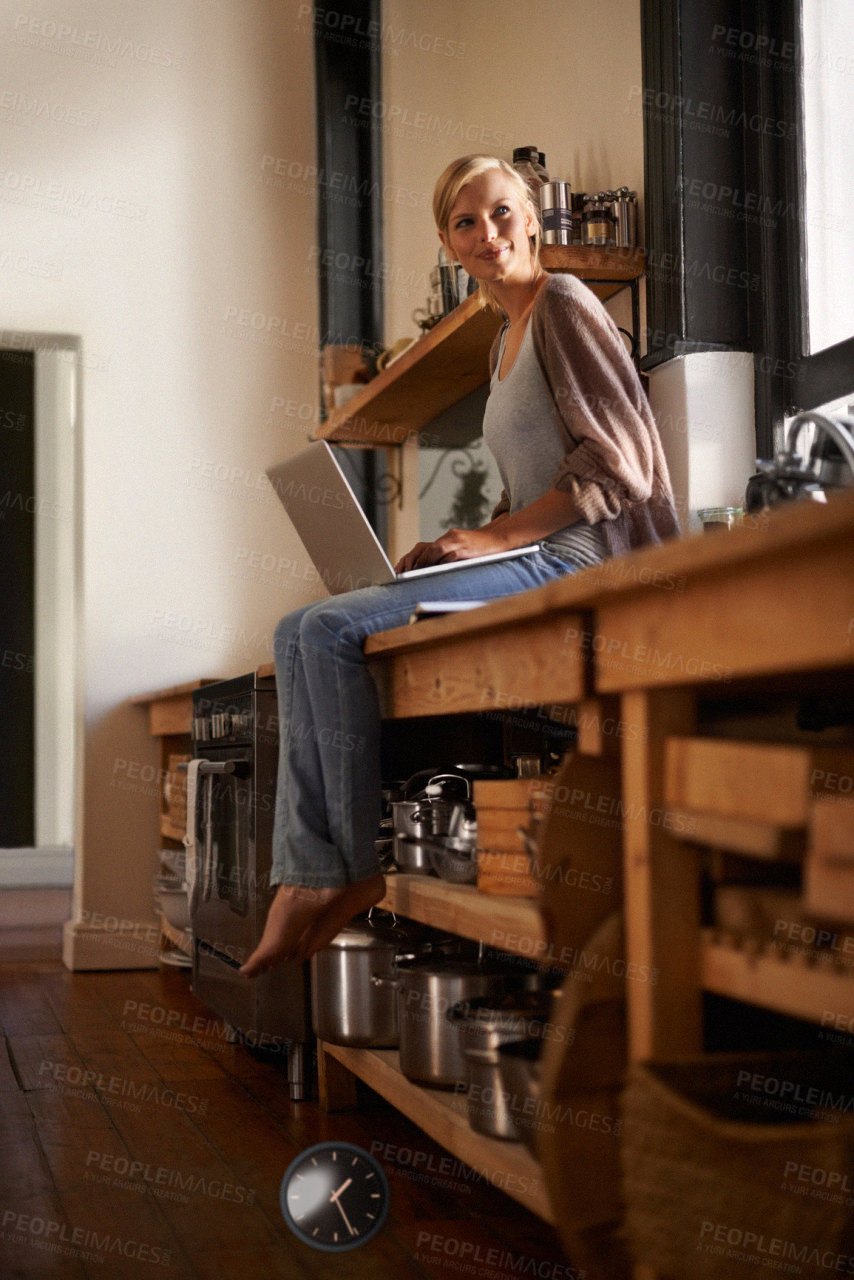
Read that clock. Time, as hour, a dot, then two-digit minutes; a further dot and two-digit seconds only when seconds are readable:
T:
1.26
